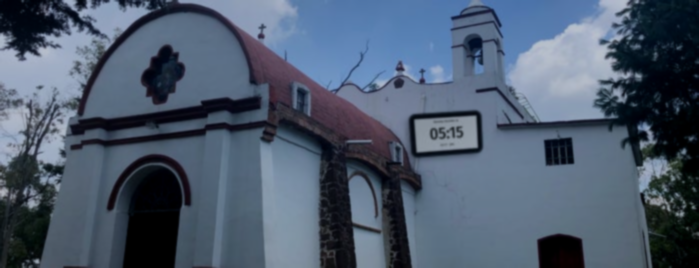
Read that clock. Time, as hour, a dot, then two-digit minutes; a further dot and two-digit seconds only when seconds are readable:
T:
5.15
